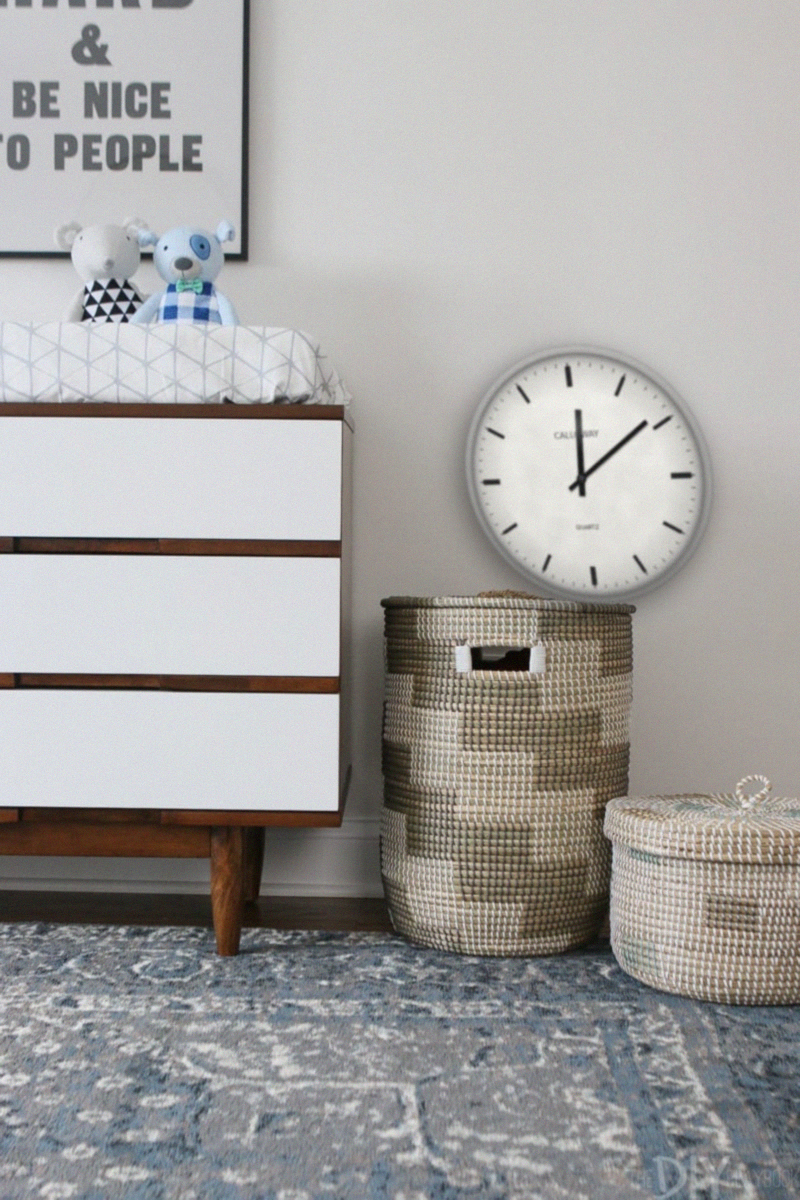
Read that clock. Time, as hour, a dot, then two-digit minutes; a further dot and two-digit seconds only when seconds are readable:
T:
12.09
